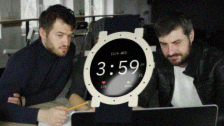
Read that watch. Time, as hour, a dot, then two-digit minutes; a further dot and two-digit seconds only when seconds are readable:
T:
3.59
